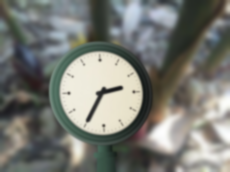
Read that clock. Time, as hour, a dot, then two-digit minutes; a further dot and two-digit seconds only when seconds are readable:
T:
2.35
